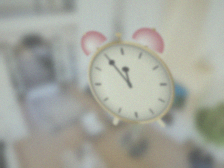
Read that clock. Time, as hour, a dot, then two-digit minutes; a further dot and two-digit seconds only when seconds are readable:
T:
11.55
